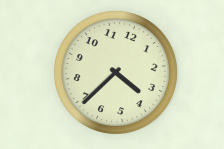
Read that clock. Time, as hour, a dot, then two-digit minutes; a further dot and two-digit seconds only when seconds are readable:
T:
3.34
